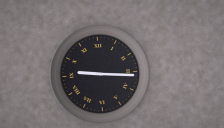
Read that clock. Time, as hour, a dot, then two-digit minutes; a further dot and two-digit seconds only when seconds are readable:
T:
9.16
